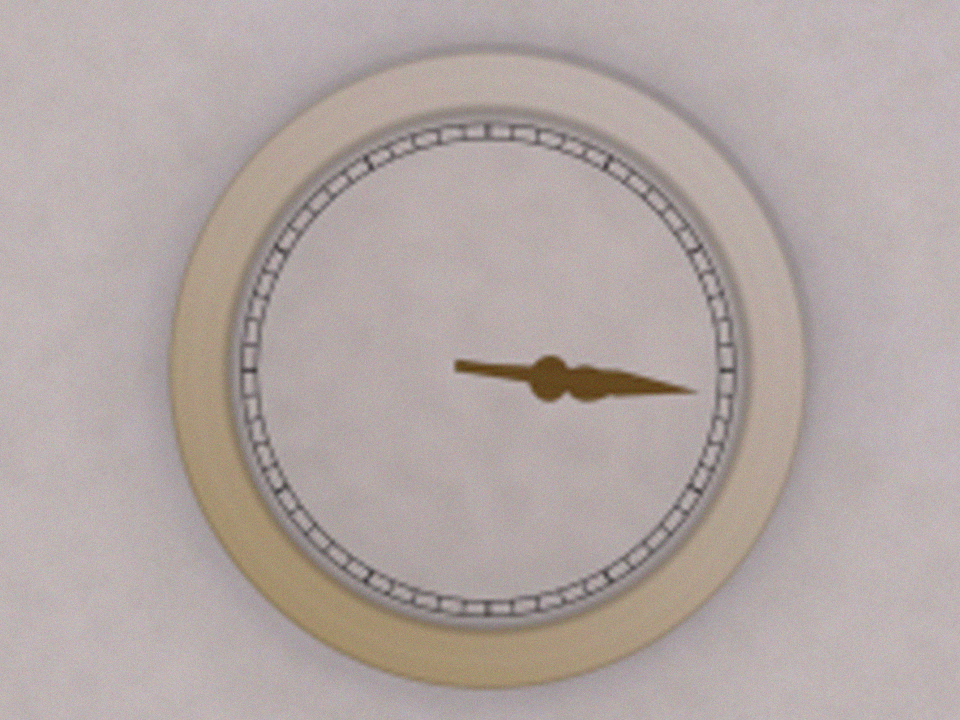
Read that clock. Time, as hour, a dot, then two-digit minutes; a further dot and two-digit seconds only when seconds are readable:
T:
3.16
